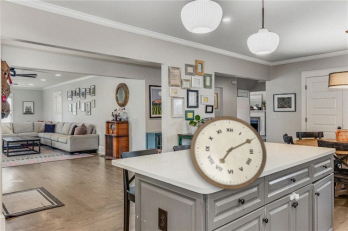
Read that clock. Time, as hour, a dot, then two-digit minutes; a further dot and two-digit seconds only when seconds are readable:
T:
7.10
